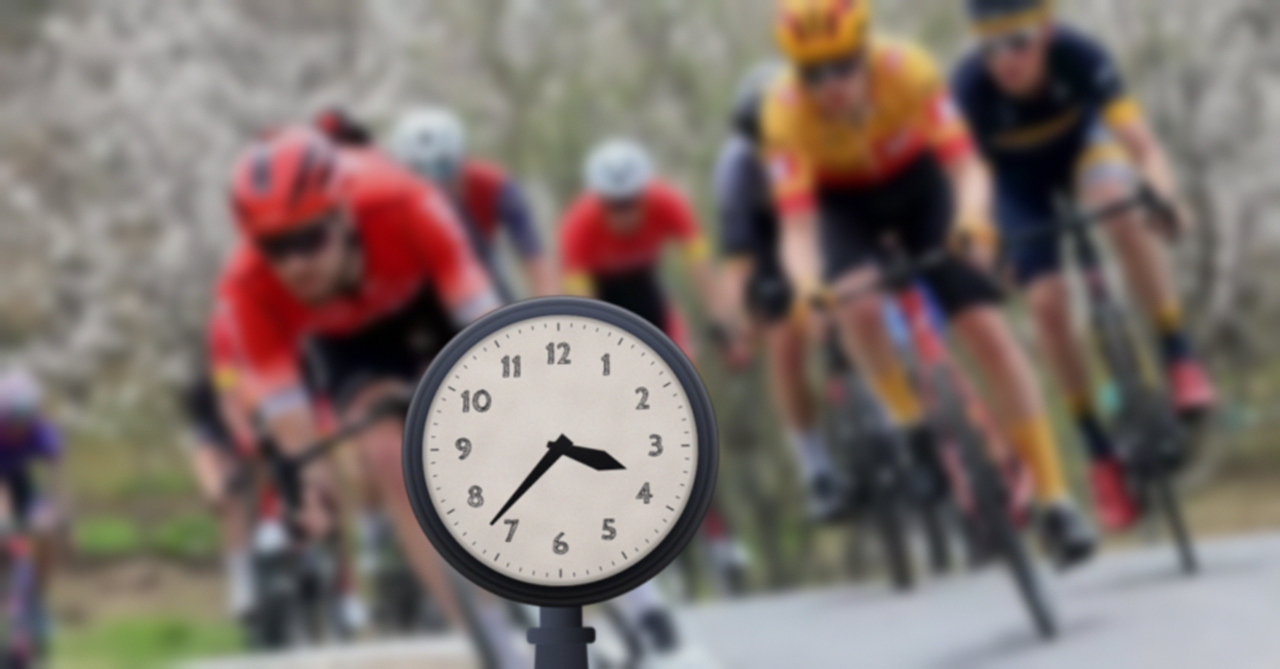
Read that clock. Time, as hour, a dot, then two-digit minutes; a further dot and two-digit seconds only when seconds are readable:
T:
3.37
